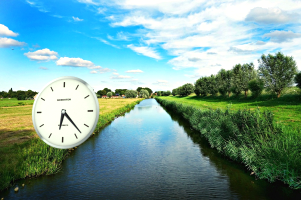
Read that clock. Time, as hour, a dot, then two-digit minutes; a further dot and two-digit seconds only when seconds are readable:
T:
6.23
